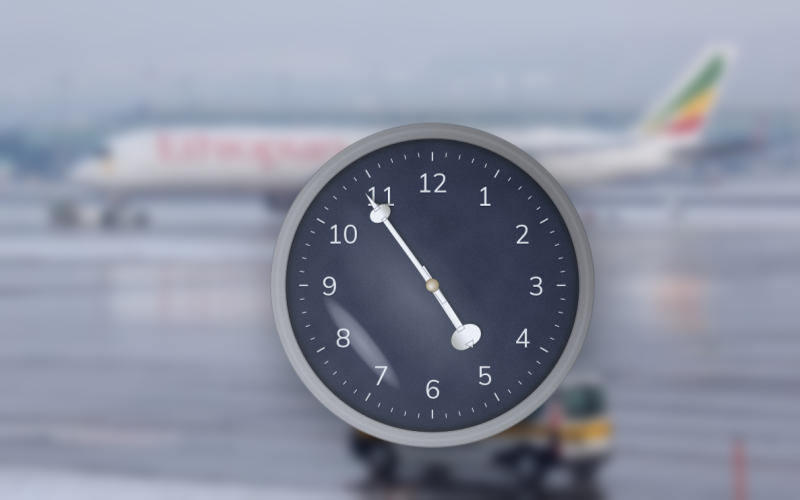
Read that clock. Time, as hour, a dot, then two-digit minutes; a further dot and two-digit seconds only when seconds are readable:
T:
4.54
